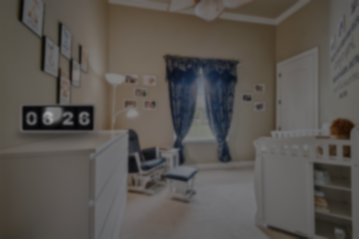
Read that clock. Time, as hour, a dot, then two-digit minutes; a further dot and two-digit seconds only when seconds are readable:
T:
6.26
